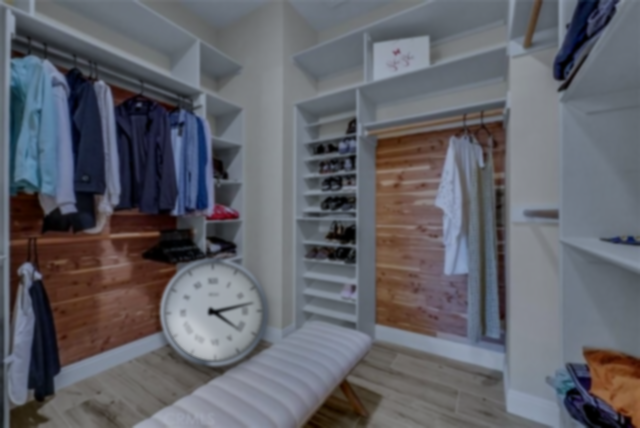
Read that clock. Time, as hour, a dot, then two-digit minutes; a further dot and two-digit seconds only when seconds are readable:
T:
4.13
